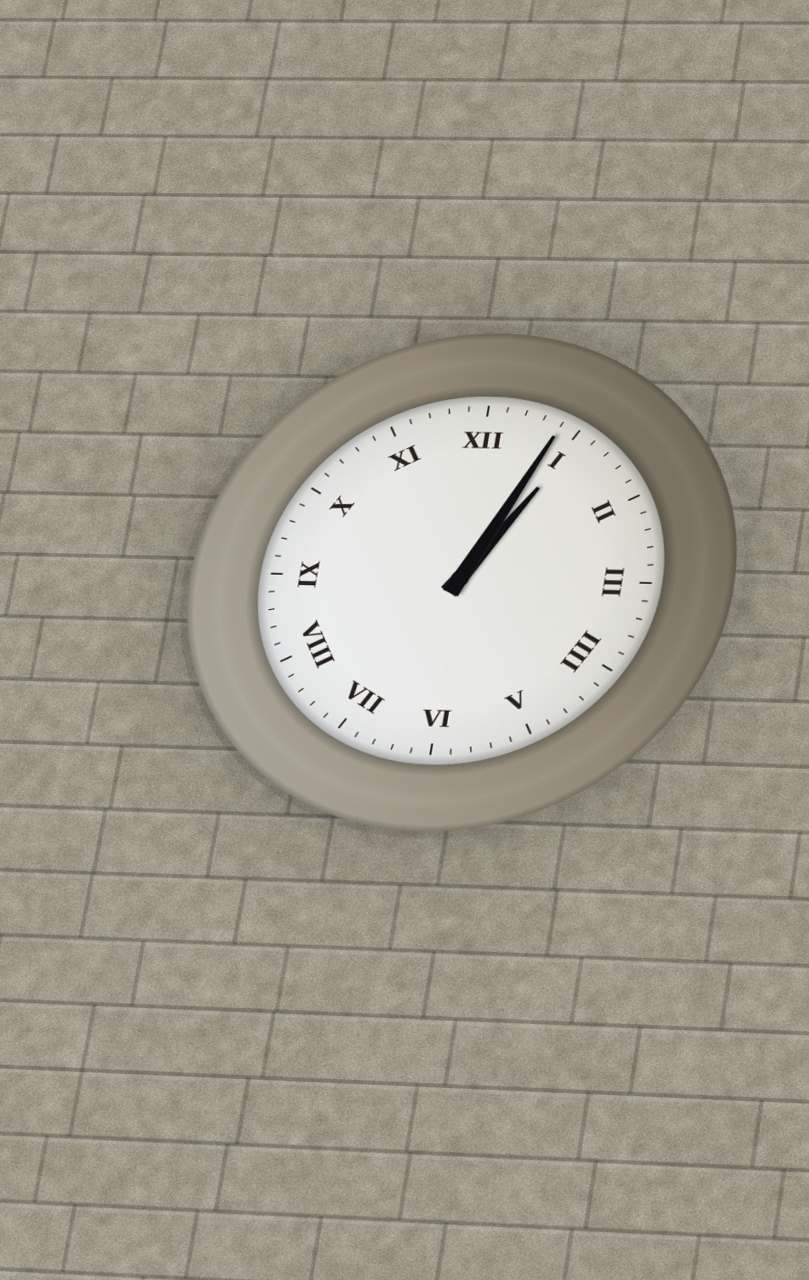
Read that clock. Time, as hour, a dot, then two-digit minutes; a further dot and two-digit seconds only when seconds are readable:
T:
1.04
